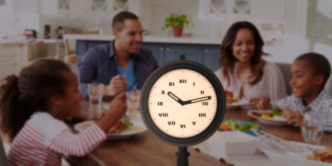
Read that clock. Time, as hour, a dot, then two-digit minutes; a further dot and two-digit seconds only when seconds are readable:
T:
10.13
